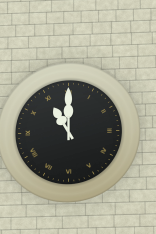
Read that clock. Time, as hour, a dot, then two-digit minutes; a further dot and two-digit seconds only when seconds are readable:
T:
11.00
